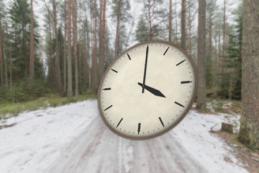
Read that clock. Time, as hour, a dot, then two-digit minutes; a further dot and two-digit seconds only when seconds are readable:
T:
4.00
